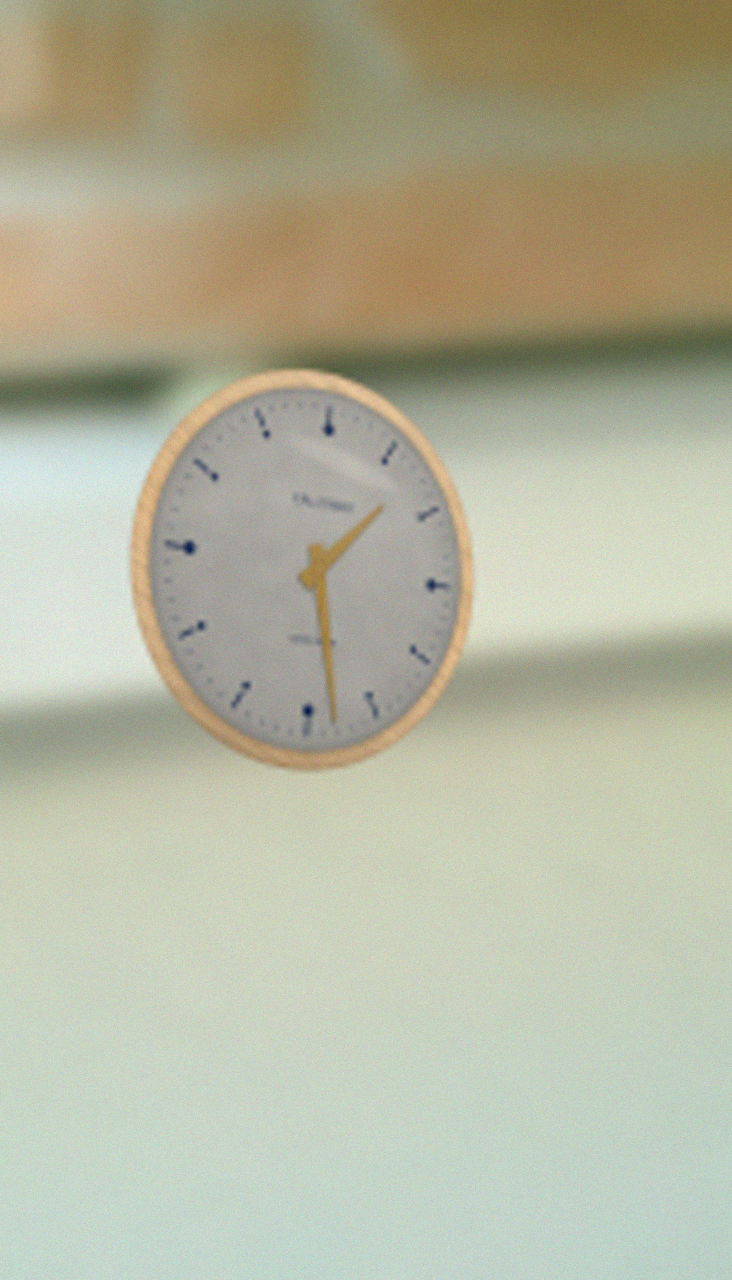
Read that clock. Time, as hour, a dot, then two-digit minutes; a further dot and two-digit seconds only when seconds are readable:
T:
1.28
